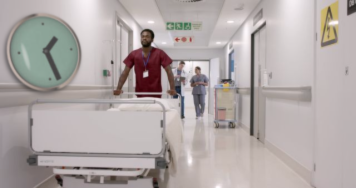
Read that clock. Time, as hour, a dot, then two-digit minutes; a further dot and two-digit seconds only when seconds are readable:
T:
1.27
